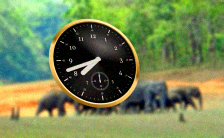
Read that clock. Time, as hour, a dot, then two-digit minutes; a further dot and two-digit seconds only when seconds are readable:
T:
7.42
